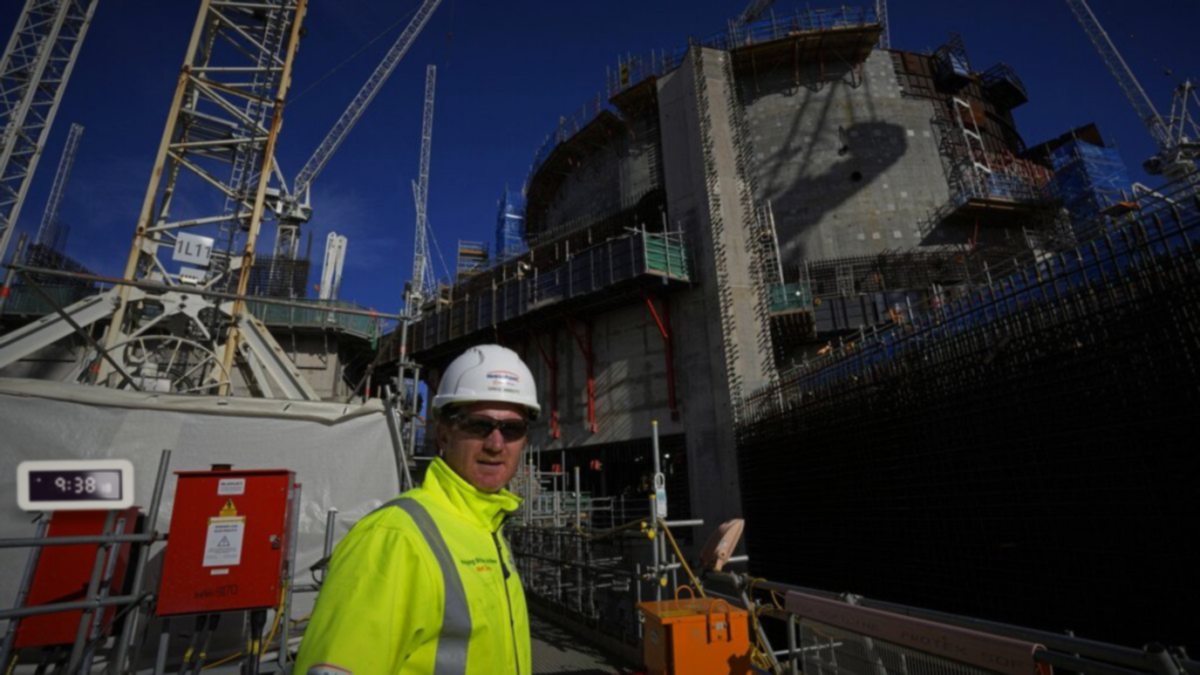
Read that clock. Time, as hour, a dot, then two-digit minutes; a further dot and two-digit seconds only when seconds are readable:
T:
9.38
